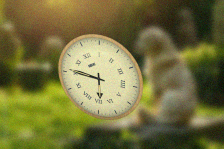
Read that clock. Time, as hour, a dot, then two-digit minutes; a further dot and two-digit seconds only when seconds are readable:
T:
6.51
